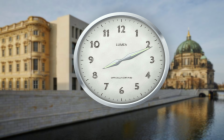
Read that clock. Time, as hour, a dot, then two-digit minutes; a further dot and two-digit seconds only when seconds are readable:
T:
8.11
